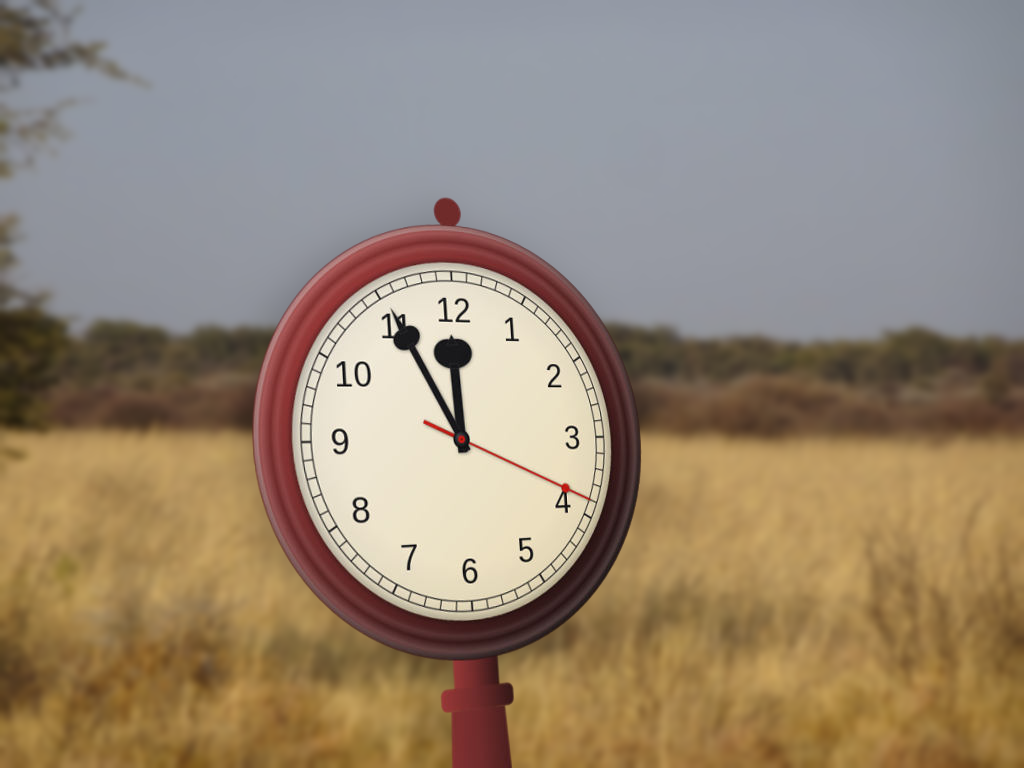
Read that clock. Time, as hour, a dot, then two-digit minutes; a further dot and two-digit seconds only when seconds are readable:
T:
11.55.19
